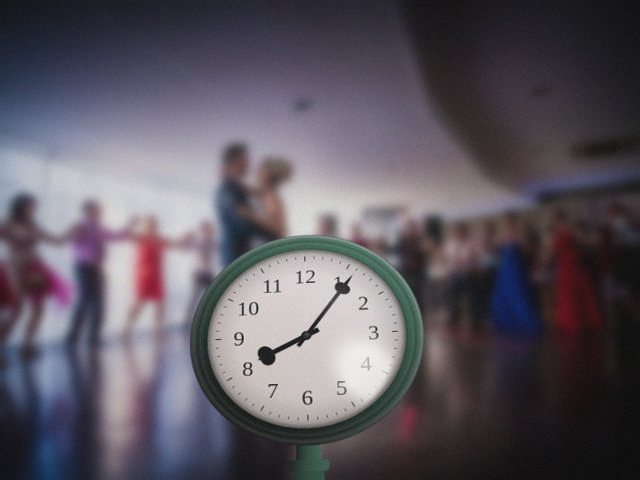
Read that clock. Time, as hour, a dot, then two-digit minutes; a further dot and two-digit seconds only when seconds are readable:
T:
8.06
